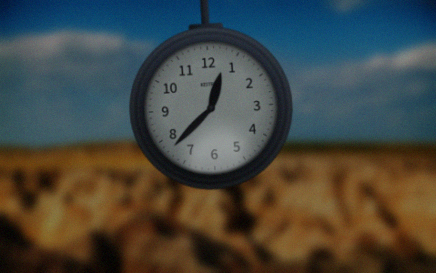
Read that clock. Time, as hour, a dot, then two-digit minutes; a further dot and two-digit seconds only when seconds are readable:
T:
12.38
